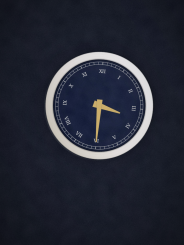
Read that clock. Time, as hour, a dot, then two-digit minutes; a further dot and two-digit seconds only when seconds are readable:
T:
3.30
